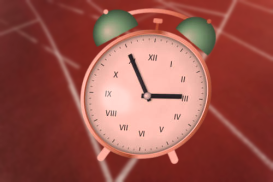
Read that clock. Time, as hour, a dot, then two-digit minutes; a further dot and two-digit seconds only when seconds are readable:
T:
2.55
